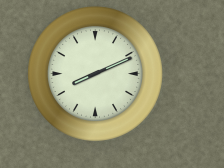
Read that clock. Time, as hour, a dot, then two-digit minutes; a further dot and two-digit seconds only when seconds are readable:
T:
8.11
